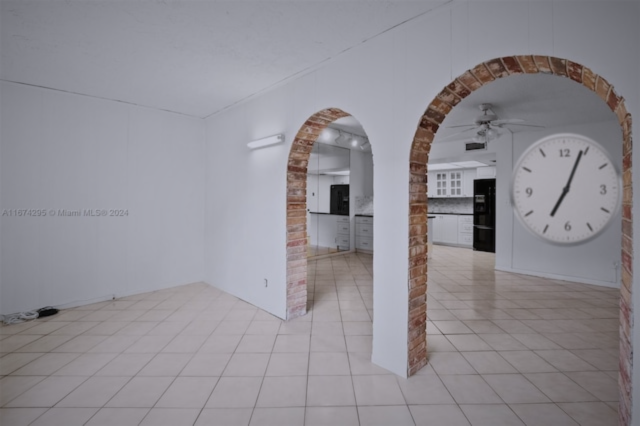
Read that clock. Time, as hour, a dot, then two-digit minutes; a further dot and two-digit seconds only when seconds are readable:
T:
7.04
